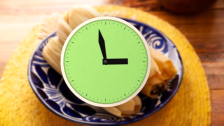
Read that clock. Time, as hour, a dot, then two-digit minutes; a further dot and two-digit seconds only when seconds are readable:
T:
2.58
